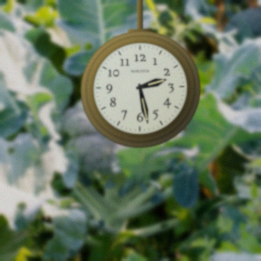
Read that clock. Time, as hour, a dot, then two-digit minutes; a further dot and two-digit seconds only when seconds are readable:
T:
2.28
